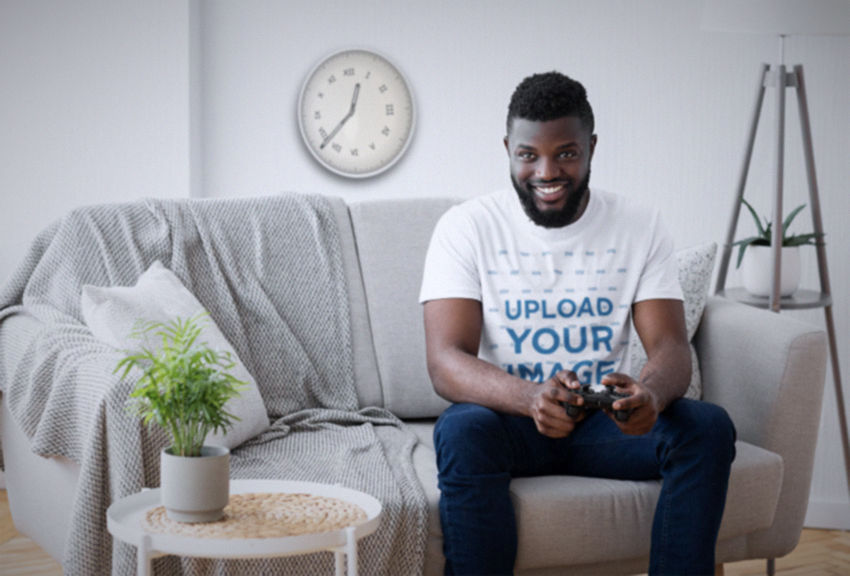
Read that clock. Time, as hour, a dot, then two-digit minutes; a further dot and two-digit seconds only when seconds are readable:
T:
12.38
